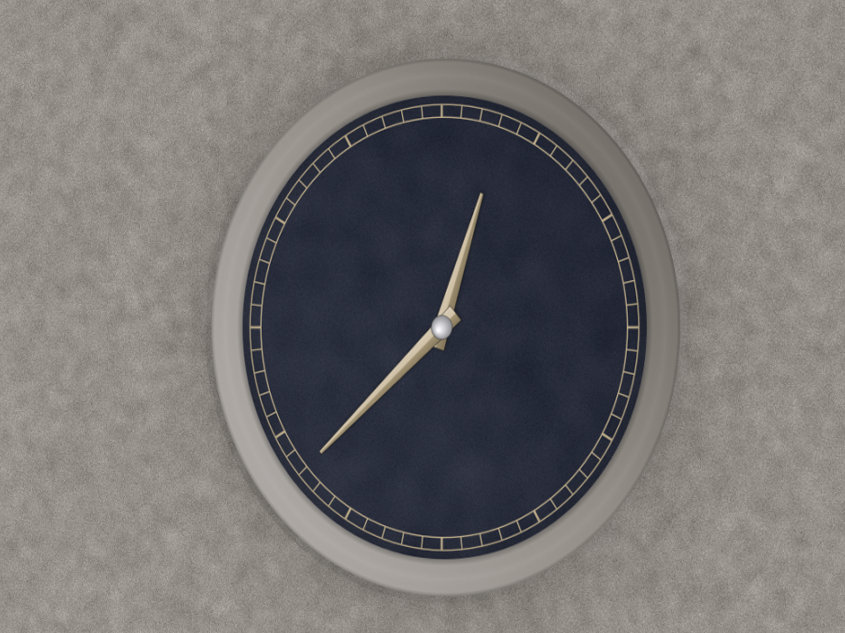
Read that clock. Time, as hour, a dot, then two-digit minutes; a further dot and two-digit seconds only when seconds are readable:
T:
12.38
